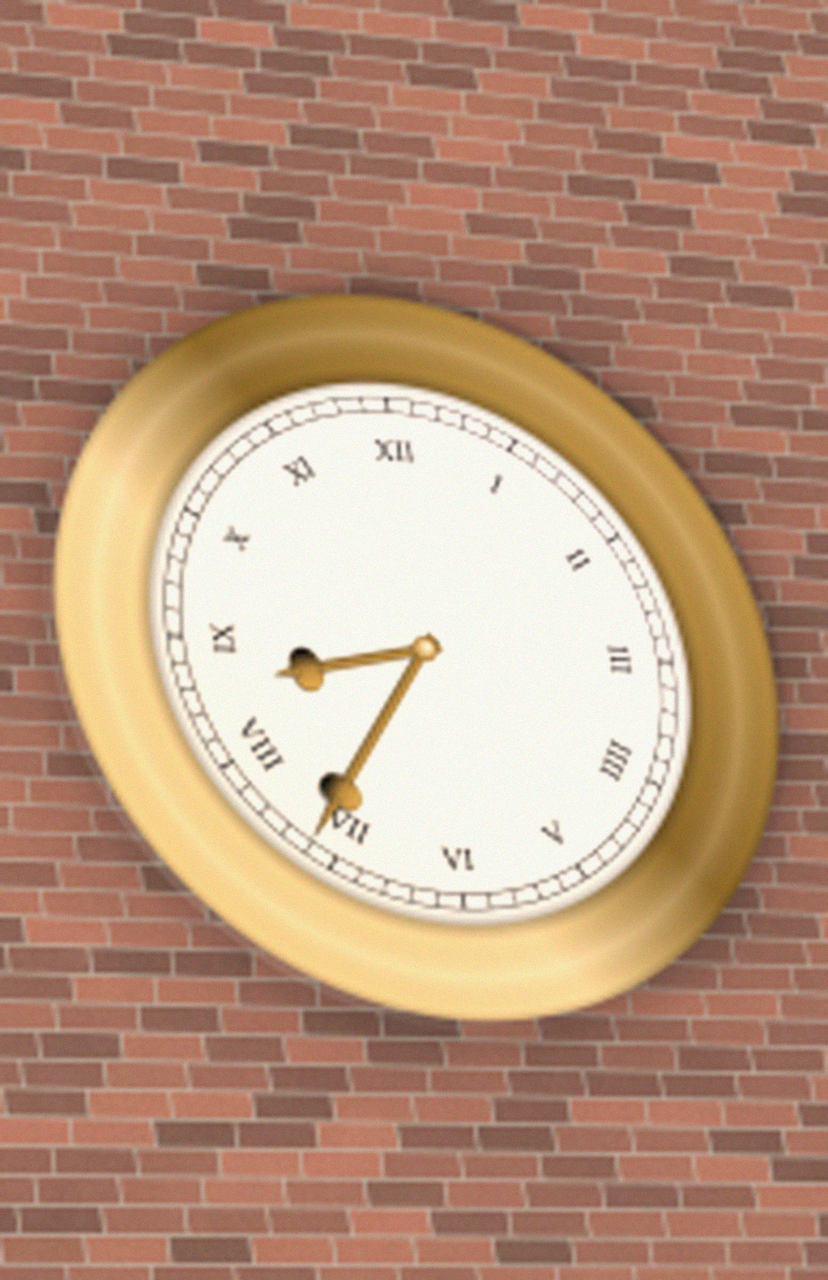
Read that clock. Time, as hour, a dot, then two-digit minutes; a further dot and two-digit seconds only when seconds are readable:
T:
8.36
